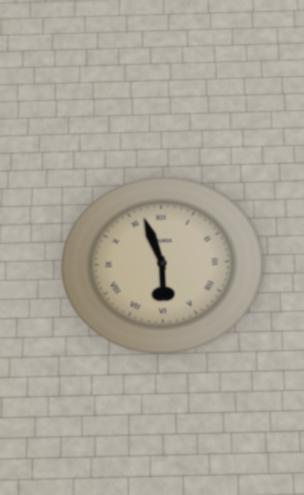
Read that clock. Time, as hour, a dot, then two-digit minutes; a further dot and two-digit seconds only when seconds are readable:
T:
5.57
